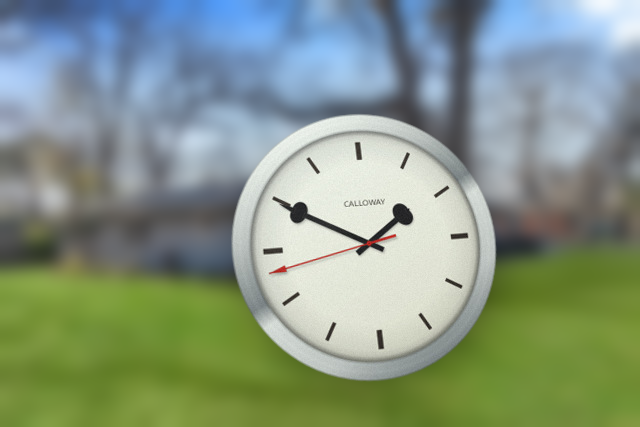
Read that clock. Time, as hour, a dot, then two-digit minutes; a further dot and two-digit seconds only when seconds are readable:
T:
1.49.43
